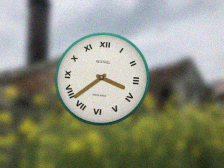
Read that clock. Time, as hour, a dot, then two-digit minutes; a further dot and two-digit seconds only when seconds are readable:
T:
3.38
